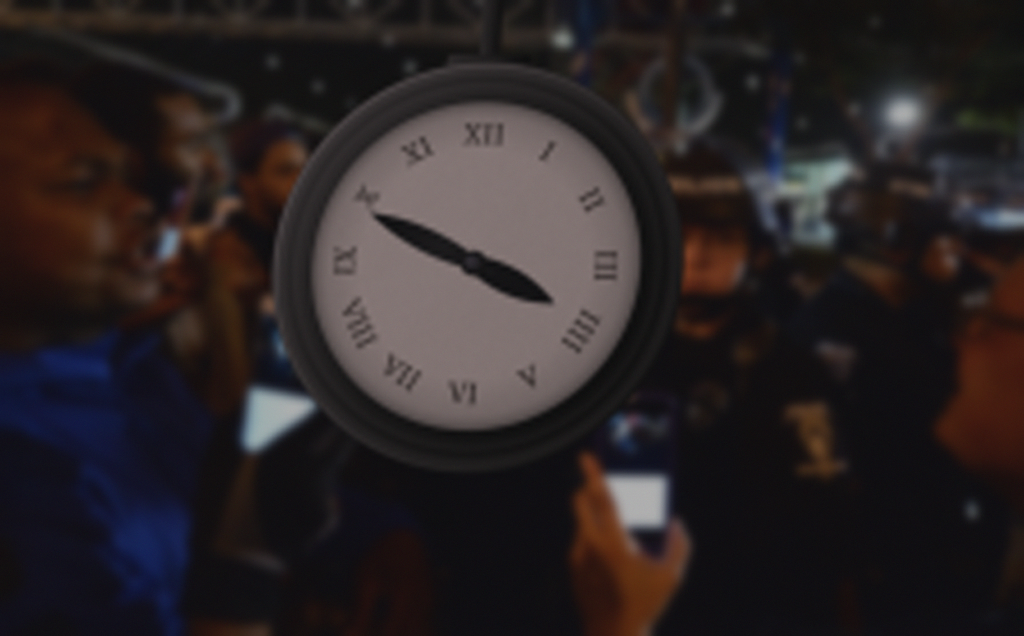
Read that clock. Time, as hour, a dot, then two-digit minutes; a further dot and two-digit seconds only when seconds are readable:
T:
3.49
